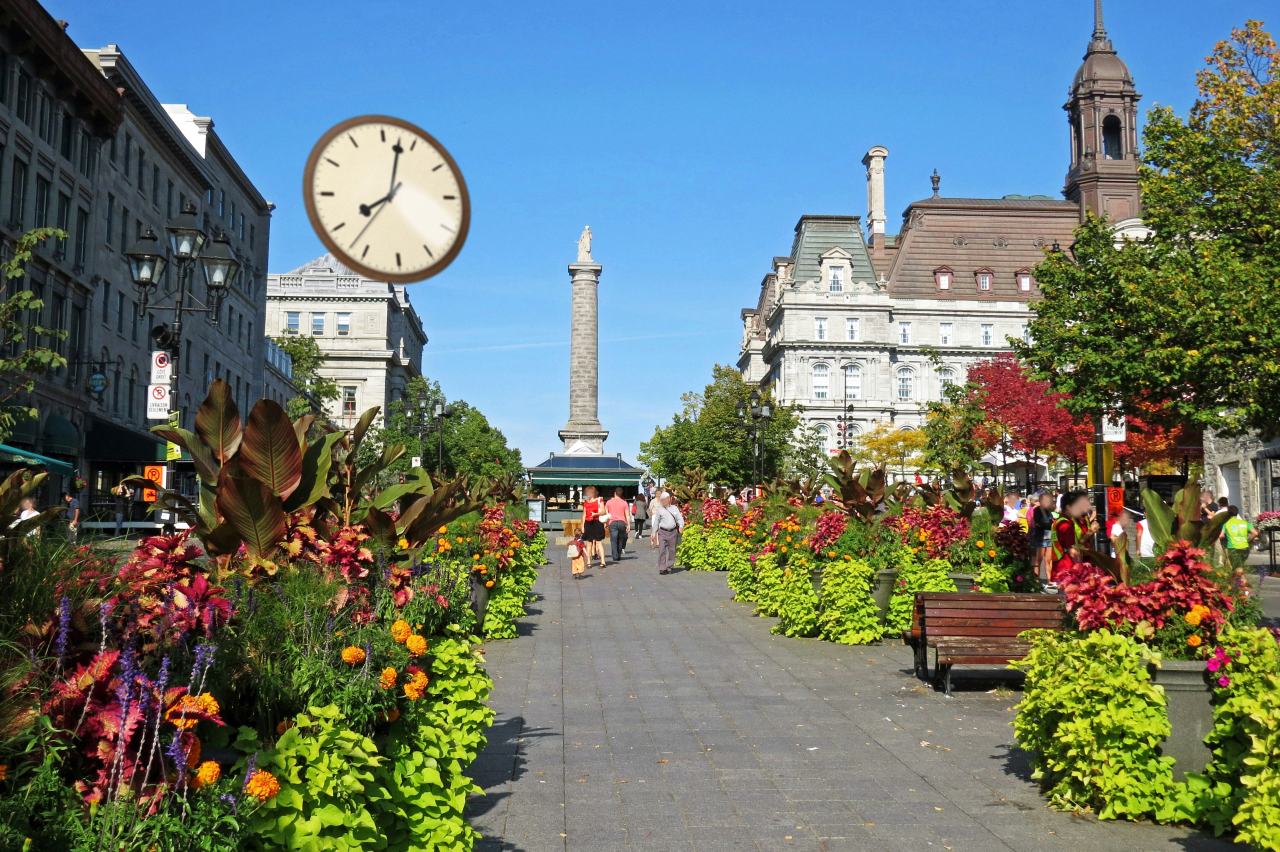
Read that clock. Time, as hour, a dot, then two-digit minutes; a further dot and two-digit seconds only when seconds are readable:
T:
8.02.37
